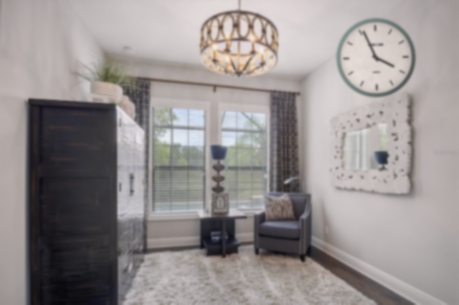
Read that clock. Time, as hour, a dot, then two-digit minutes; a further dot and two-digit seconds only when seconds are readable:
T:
3.56
